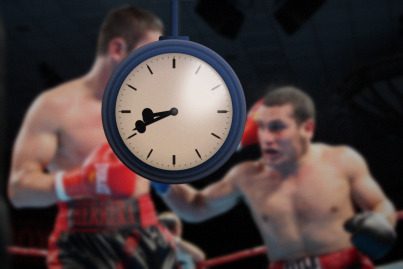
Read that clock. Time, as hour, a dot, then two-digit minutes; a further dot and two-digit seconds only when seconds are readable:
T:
8.41
